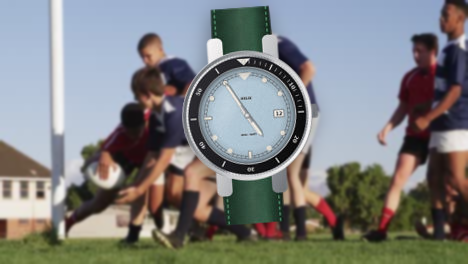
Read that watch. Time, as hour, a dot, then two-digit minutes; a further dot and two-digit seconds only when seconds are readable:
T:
4.55
